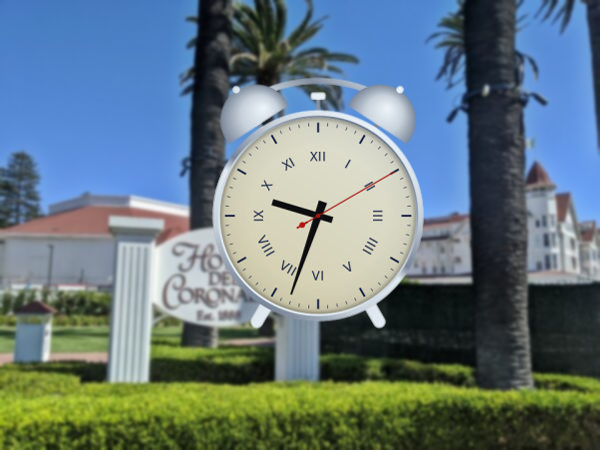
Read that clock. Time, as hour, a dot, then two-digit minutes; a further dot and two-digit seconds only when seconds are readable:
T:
9.33.10
